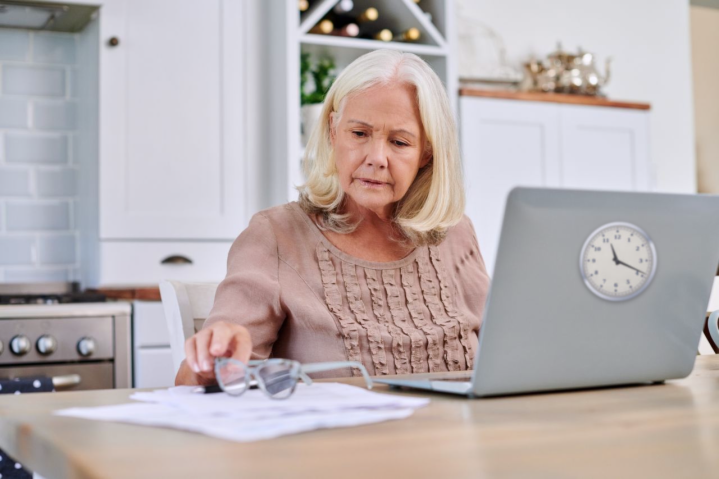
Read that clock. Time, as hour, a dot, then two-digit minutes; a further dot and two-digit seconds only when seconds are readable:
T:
11.19
